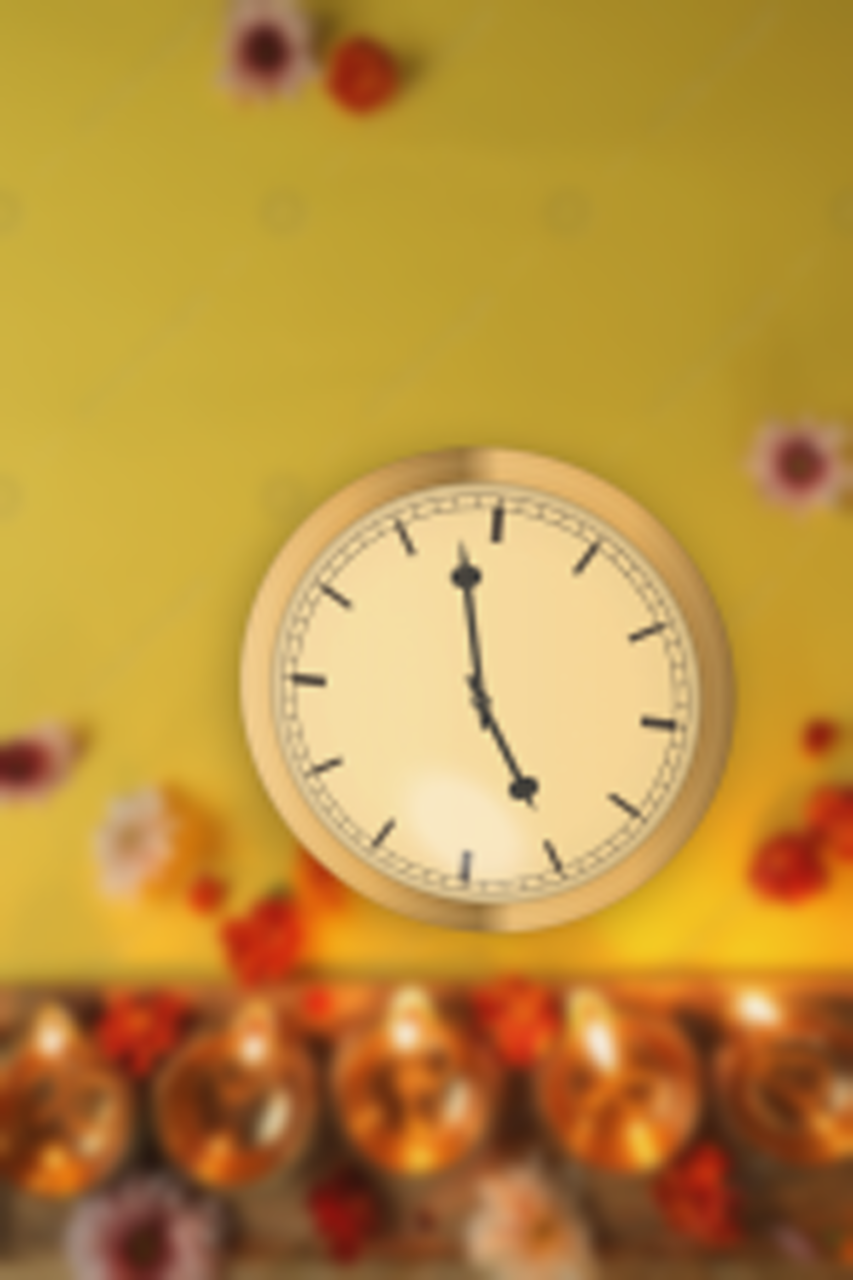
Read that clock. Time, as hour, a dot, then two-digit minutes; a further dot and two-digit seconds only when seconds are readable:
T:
4.58
